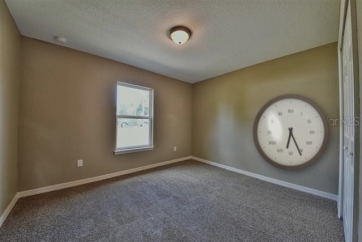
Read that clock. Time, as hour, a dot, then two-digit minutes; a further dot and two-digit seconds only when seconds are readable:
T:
6.26
